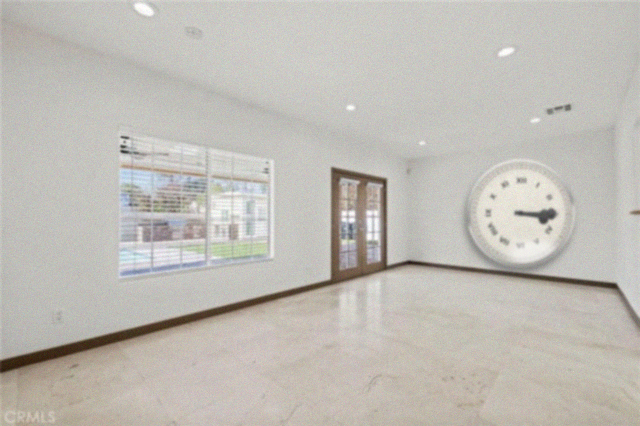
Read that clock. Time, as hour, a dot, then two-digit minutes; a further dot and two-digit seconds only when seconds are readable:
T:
3.15
